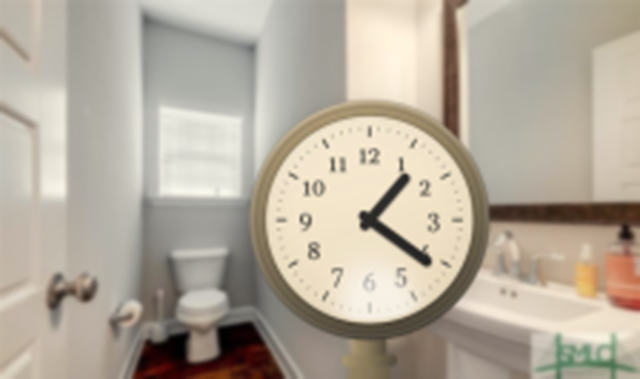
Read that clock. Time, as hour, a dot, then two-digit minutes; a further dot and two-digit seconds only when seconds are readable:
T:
1.21
